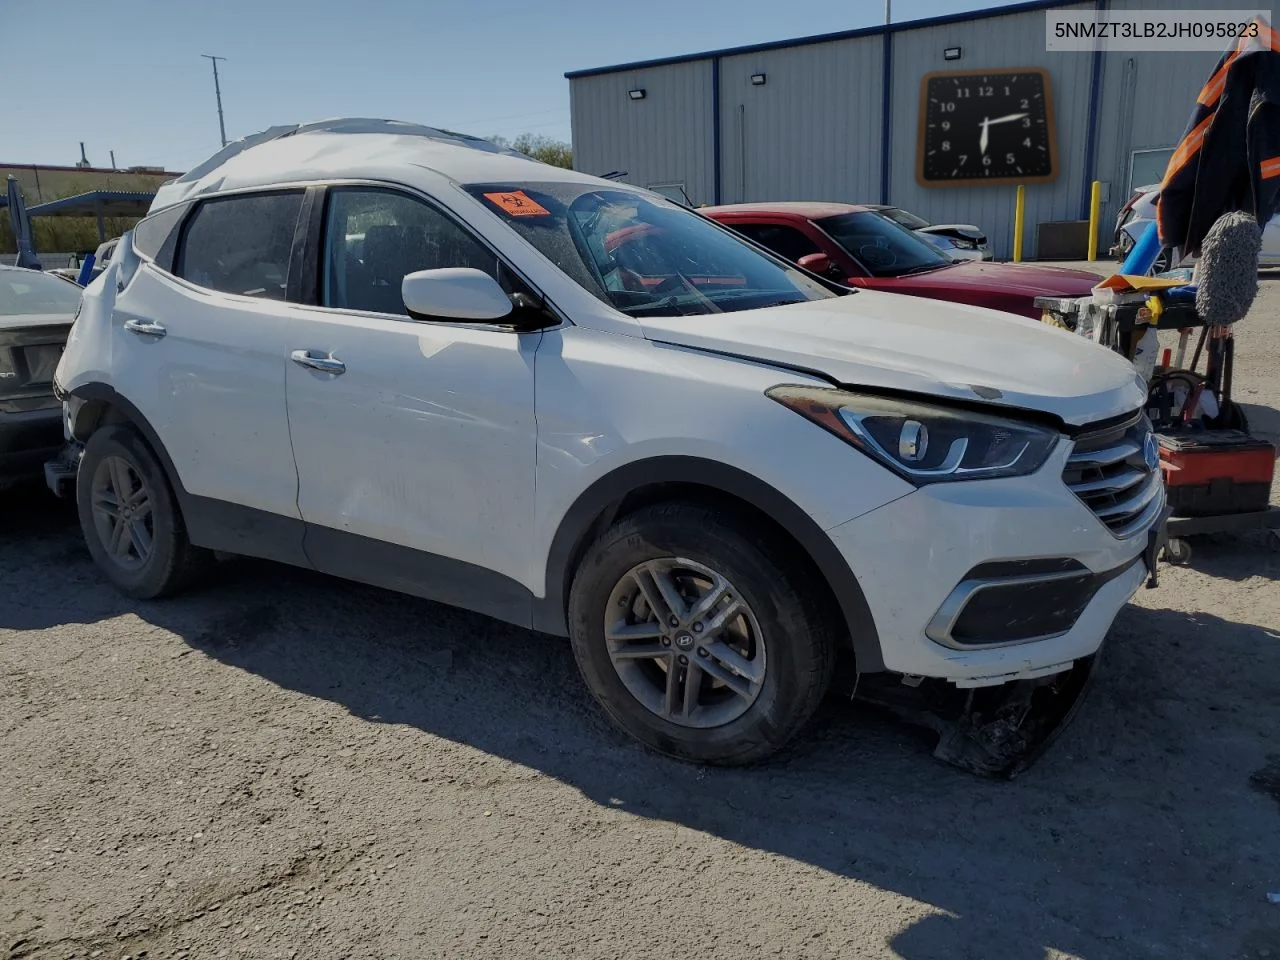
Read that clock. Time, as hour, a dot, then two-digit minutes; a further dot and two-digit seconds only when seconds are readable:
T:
6.13
